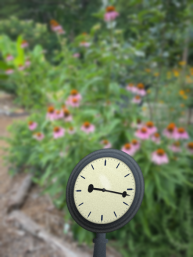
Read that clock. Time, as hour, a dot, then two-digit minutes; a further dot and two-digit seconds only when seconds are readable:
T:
9.17
